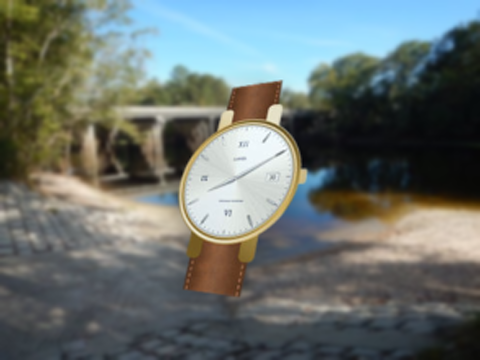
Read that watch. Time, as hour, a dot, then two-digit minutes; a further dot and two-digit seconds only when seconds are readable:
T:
8.10
